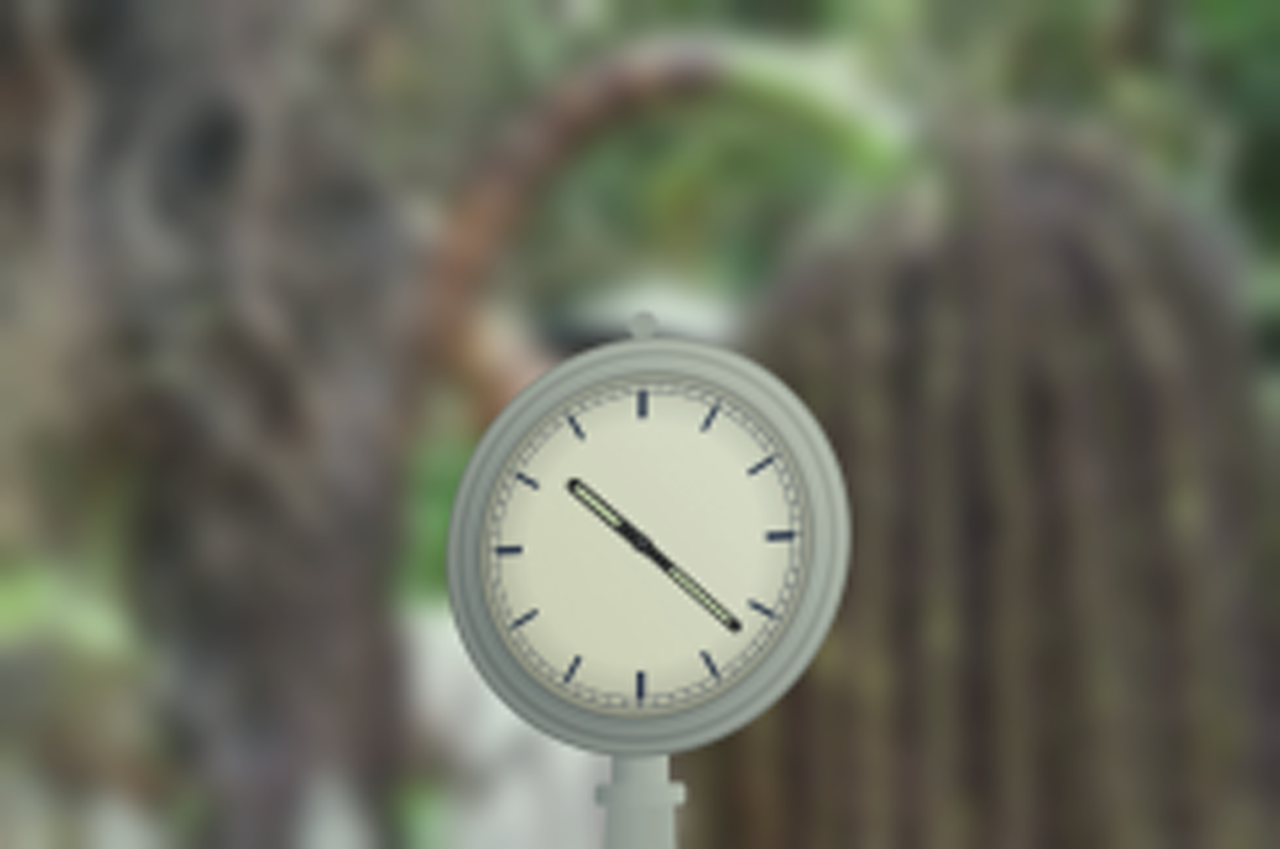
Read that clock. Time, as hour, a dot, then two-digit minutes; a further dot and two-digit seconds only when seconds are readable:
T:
10.22
